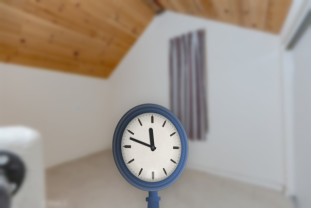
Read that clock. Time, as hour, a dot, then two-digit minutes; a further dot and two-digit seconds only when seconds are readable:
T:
11.48
